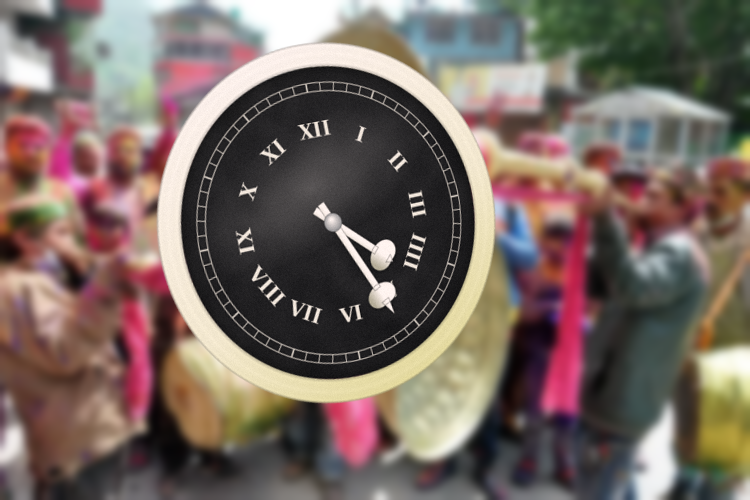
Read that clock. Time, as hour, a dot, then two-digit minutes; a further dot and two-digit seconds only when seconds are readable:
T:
4.26
